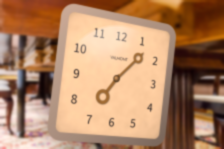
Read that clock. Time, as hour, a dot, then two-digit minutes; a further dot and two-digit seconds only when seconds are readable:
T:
7.07
